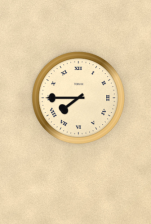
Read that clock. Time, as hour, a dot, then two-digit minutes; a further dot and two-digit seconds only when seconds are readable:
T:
7.45
